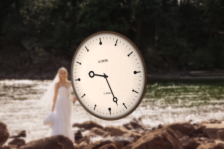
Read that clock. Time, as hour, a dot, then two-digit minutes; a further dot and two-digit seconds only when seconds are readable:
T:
9.27
